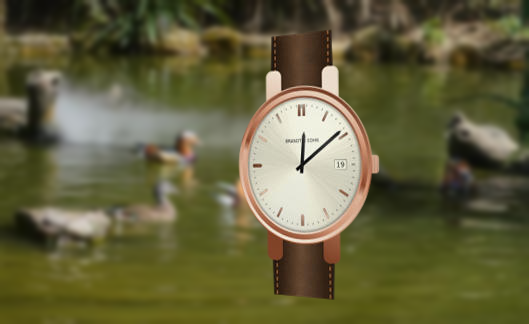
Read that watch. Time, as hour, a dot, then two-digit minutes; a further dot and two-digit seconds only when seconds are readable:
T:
12.09
